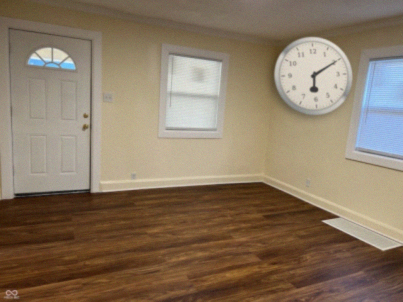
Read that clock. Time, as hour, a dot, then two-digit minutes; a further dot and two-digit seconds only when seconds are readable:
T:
6.10
